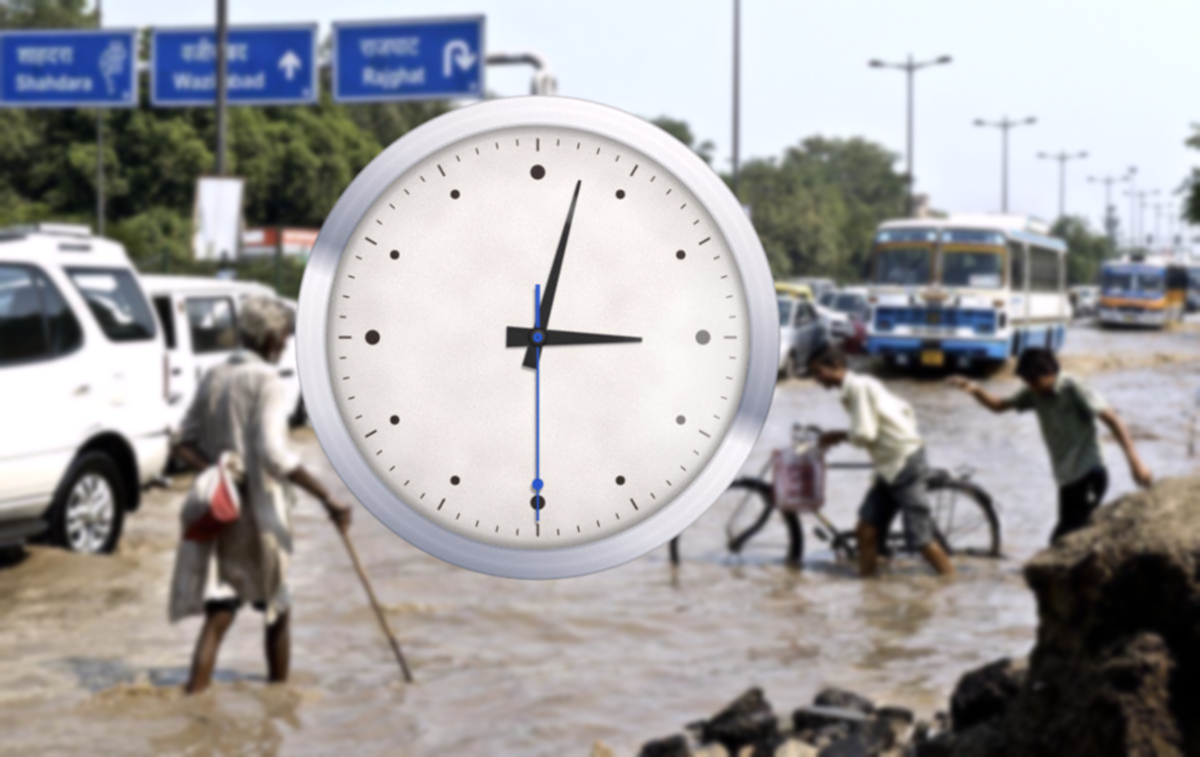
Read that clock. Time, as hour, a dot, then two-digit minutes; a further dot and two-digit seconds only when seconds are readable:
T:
3.02.30
